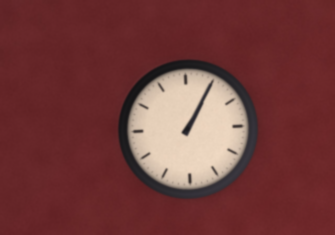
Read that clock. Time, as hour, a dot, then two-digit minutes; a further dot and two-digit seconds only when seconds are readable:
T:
1.05
